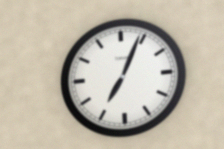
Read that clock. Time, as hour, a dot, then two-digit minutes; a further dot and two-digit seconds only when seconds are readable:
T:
7.04
